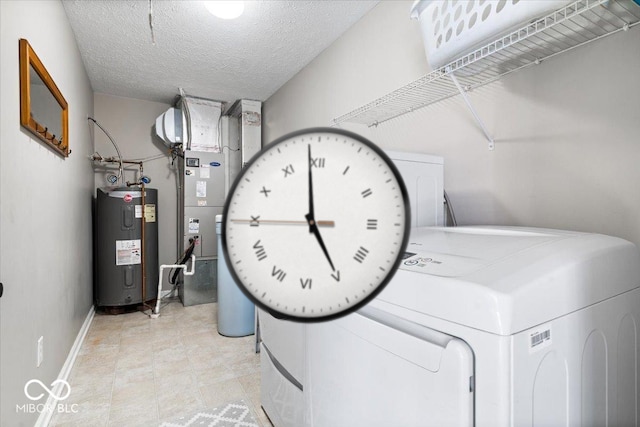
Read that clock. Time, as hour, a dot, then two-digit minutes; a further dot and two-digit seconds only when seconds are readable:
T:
4.58.45
